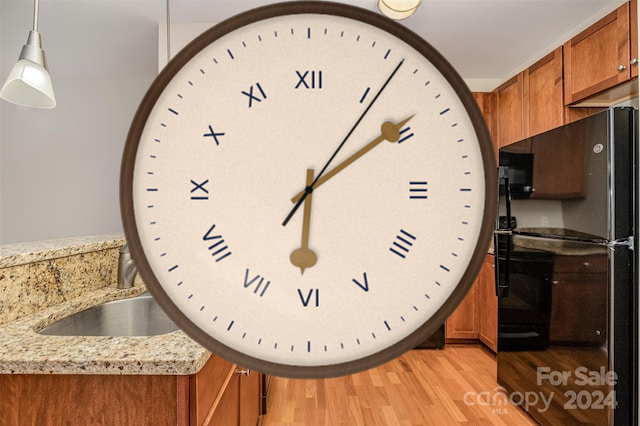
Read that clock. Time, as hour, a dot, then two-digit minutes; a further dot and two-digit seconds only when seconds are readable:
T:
6.09.06
